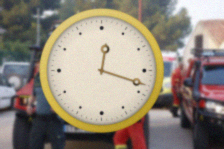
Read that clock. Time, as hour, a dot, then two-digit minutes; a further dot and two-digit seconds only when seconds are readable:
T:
12.18
